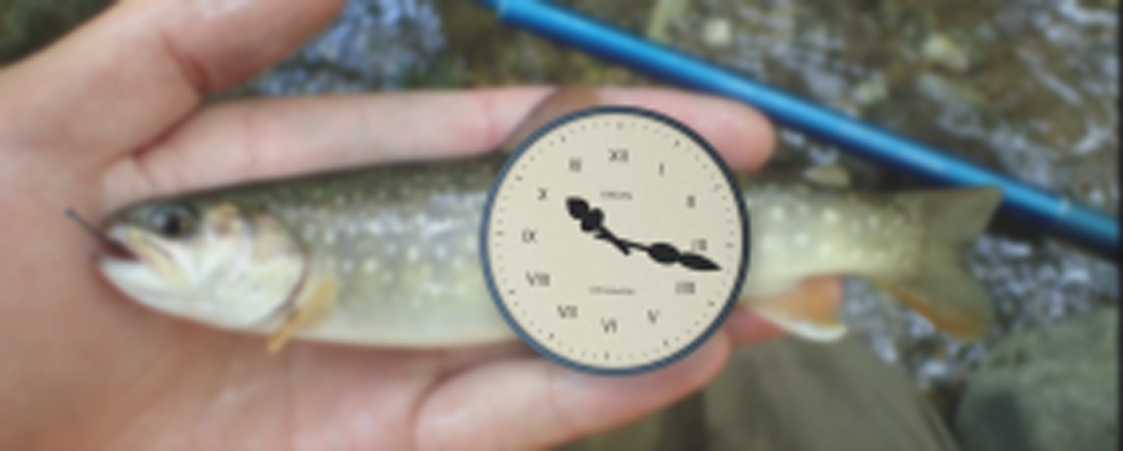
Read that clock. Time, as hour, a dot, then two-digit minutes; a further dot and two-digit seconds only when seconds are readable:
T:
10.17
